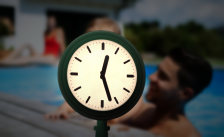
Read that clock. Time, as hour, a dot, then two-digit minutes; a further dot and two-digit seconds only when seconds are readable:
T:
12.27
